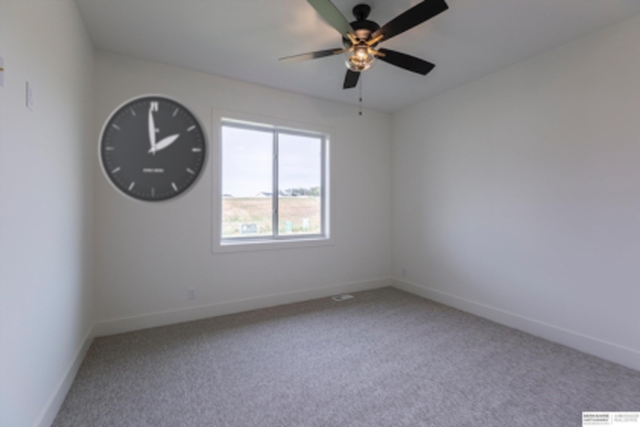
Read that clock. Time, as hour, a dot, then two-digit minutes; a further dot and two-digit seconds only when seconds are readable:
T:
1.59
